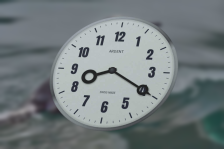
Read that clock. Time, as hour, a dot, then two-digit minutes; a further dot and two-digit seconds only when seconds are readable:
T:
8.20
